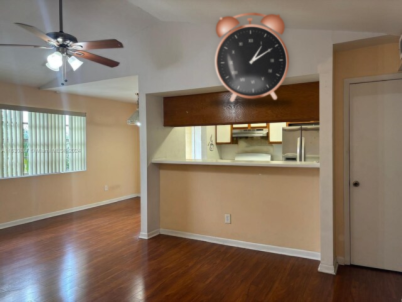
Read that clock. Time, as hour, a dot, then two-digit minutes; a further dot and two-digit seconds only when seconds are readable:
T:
1.10
